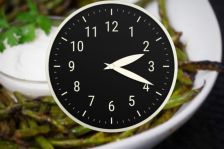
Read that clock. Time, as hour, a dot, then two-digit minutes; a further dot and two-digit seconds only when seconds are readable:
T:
2.19
